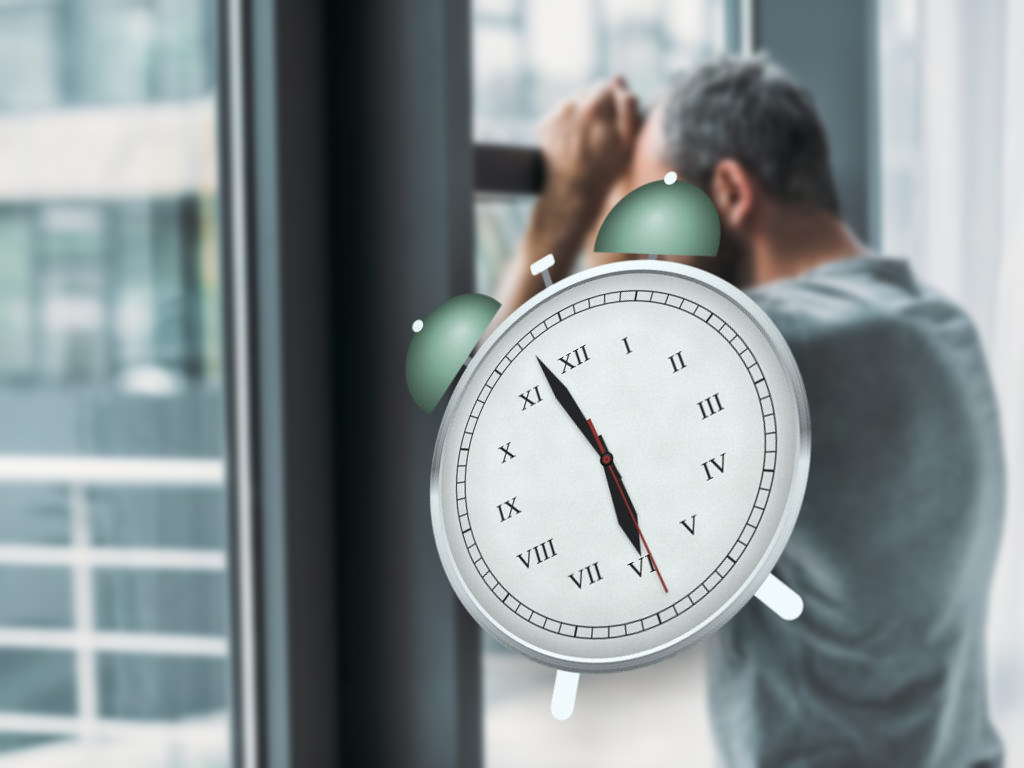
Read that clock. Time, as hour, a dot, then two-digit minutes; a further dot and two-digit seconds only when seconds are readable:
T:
5.57.29
